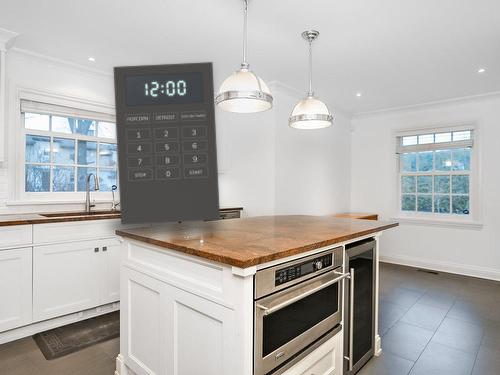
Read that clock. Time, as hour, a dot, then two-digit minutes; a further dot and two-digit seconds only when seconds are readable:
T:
12.00
